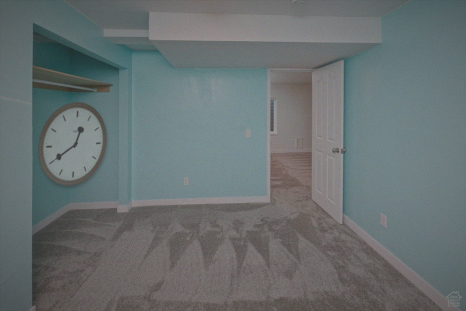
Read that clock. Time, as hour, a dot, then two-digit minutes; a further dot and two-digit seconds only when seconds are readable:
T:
12.40
